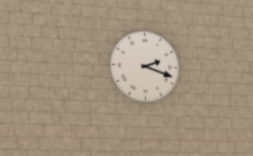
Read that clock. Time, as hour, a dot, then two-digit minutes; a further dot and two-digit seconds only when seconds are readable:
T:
2.18
